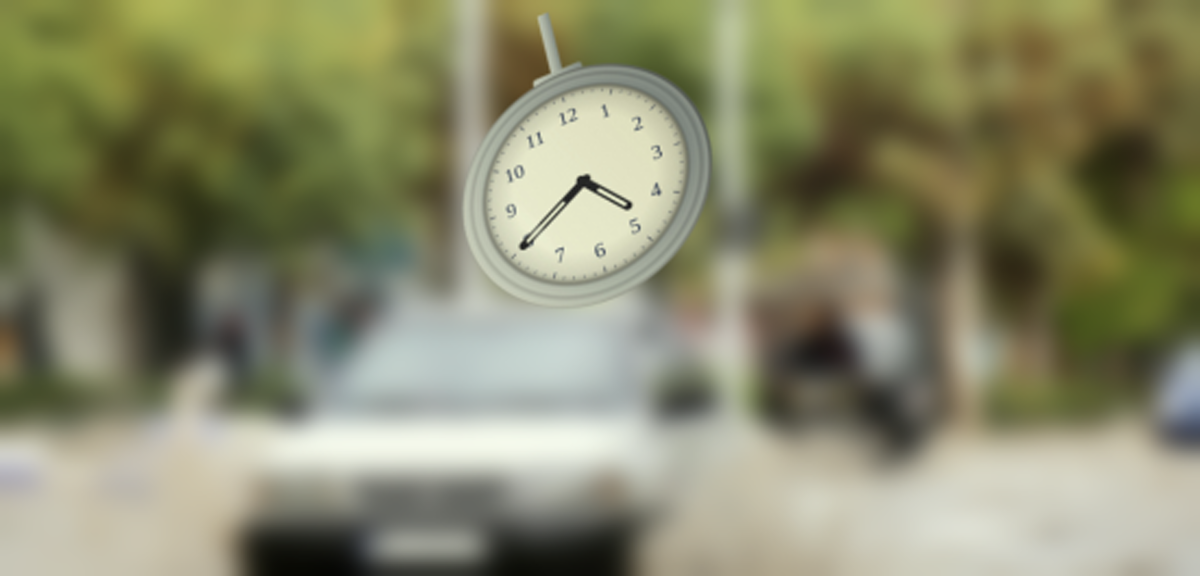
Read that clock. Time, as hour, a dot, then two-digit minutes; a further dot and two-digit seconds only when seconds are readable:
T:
4.40
